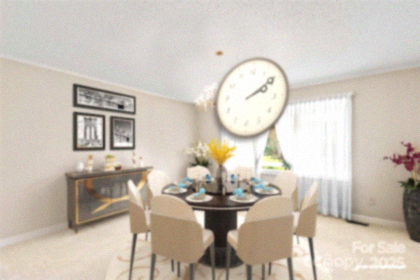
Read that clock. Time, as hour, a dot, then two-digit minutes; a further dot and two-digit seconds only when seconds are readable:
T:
2.09
